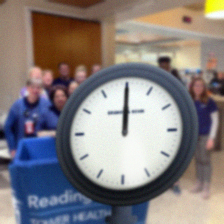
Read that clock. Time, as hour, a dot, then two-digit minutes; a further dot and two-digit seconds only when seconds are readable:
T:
12.00
